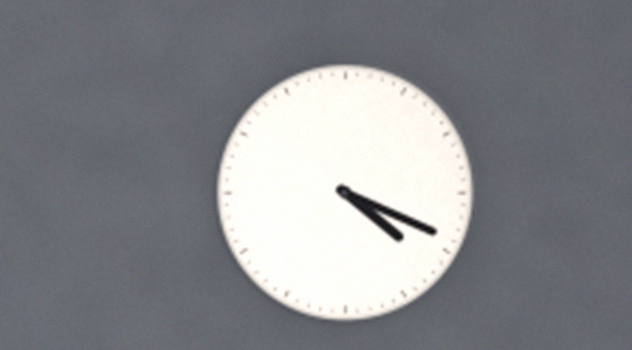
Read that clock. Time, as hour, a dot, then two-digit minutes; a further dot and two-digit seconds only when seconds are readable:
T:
4.19
